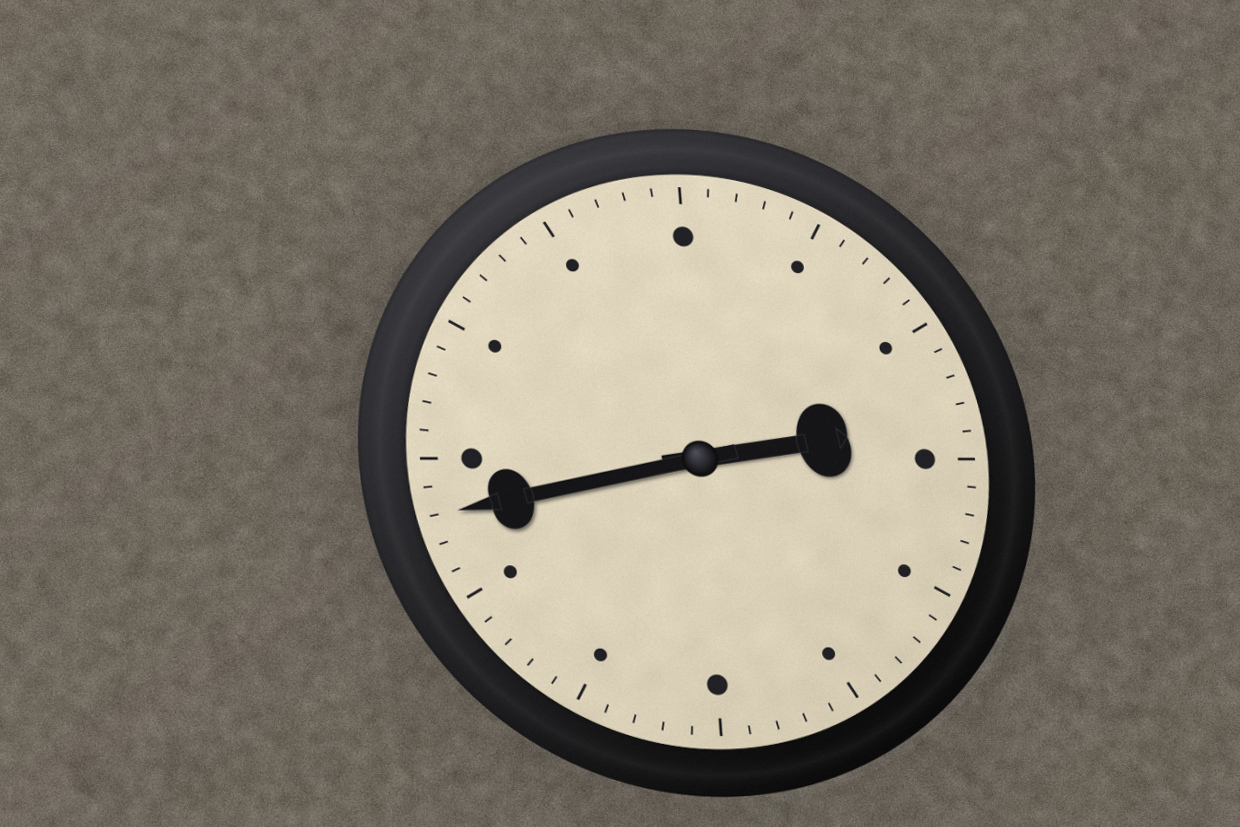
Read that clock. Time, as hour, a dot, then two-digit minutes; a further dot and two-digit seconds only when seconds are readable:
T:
2.43
